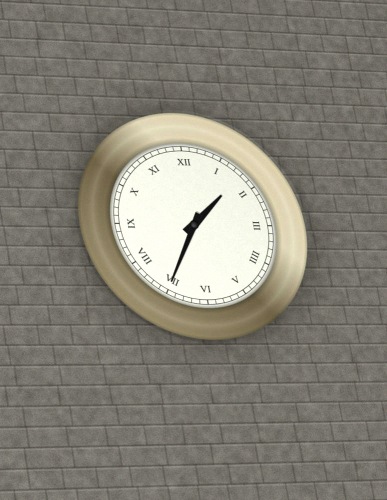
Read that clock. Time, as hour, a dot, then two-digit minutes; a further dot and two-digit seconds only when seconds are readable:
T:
1.35
